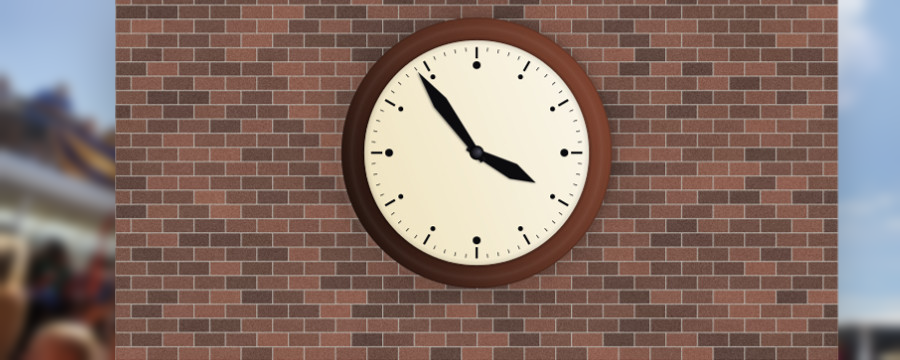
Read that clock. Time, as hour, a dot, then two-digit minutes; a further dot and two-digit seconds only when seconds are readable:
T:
3.54
